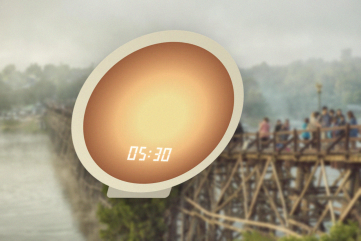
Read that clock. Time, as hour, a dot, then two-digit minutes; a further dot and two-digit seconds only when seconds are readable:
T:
5.30
